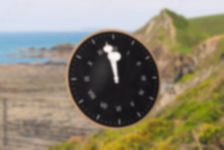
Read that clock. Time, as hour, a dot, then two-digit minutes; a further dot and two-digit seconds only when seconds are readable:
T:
11.58
